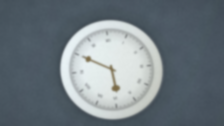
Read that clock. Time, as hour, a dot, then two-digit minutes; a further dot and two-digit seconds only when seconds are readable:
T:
5.50
